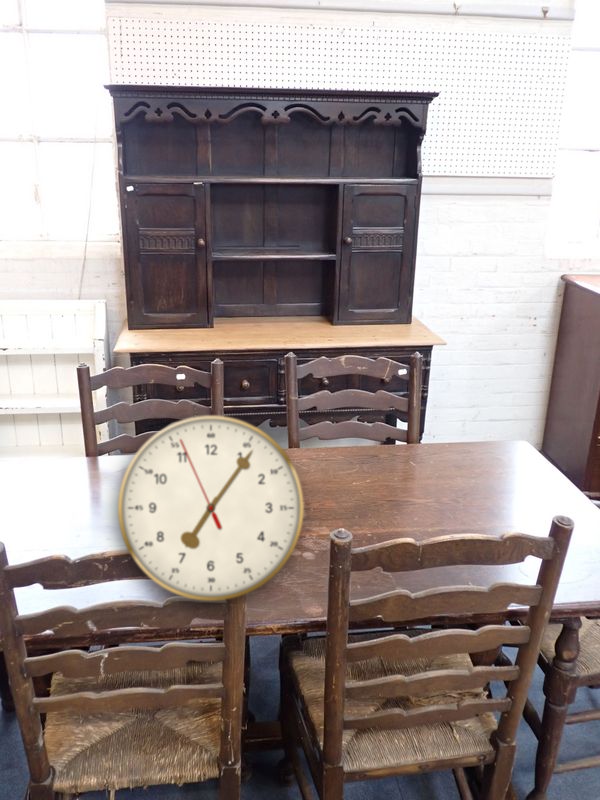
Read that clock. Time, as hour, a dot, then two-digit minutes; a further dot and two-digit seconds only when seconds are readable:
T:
7.05.56
